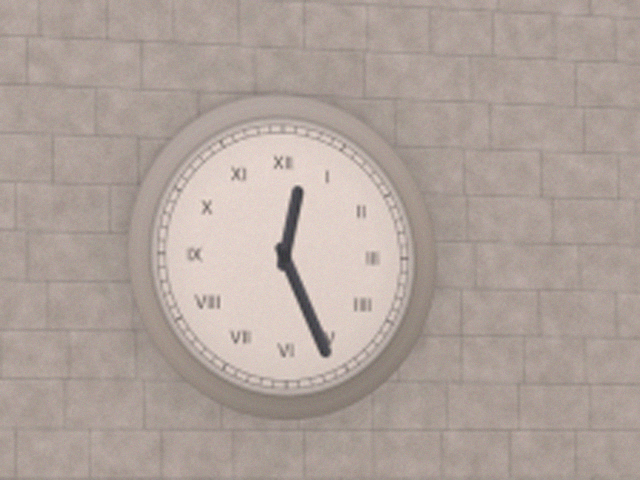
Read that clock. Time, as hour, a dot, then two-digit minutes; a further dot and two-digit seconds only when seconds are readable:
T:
12.26
